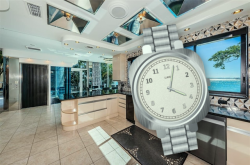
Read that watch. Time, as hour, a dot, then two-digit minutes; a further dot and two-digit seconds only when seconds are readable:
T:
4.03
